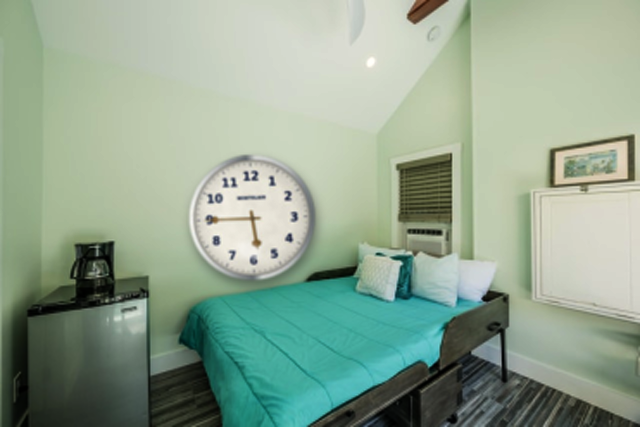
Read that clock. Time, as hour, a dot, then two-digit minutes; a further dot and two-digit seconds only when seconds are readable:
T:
5.45
